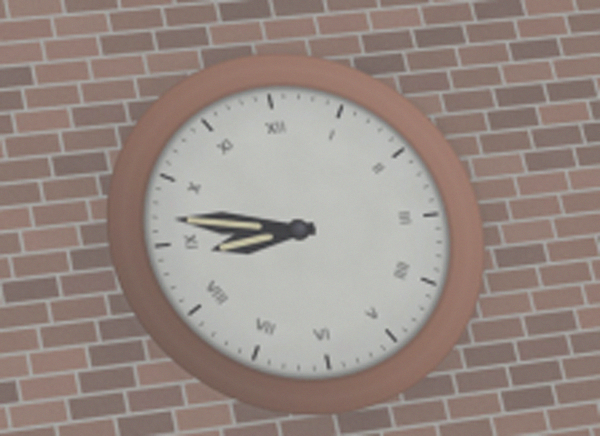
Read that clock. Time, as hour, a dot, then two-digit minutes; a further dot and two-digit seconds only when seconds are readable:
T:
8.47
